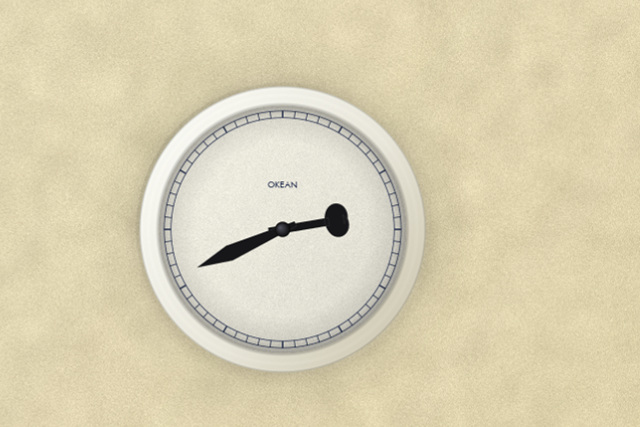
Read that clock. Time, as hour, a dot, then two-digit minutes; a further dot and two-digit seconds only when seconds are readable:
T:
2.41
